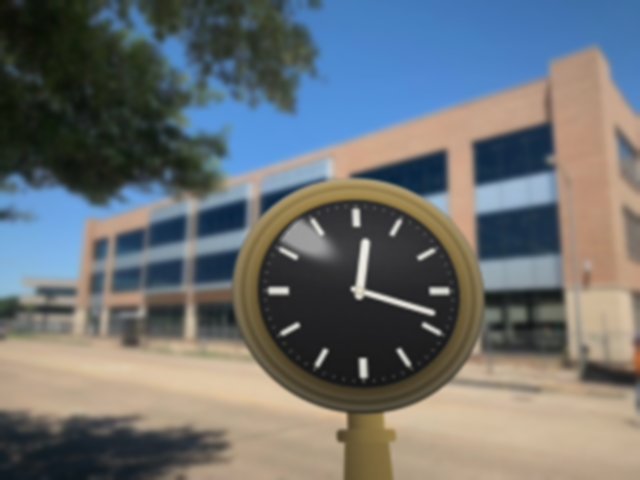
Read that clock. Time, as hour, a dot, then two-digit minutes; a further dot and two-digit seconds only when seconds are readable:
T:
12.18
